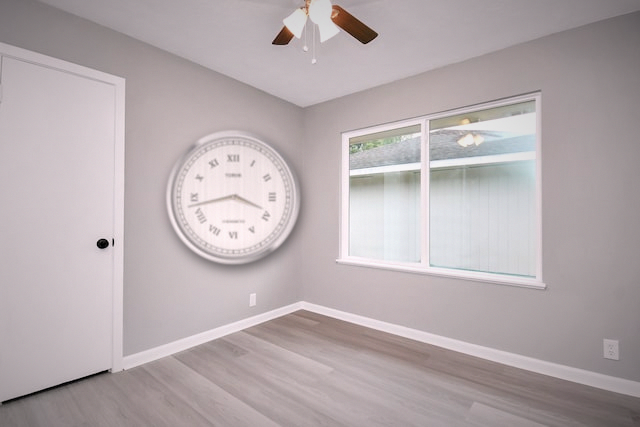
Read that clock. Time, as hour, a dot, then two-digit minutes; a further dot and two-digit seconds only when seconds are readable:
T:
3.43
